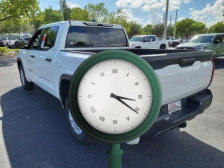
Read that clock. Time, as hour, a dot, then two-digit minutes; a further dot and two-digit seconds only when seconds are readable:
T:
3.21
